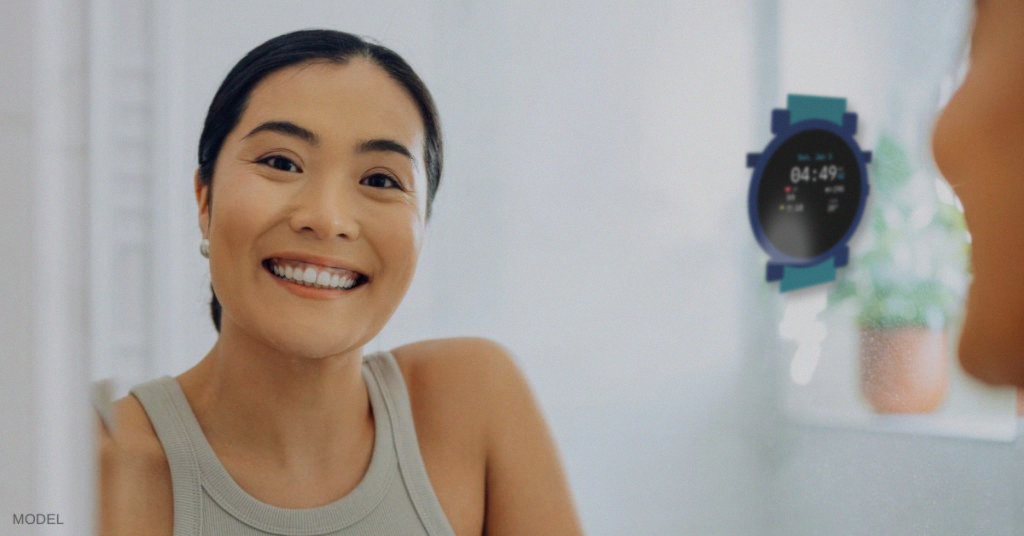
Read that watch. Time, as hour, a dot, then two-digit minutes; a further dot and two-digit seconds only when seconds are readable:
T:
4.49
